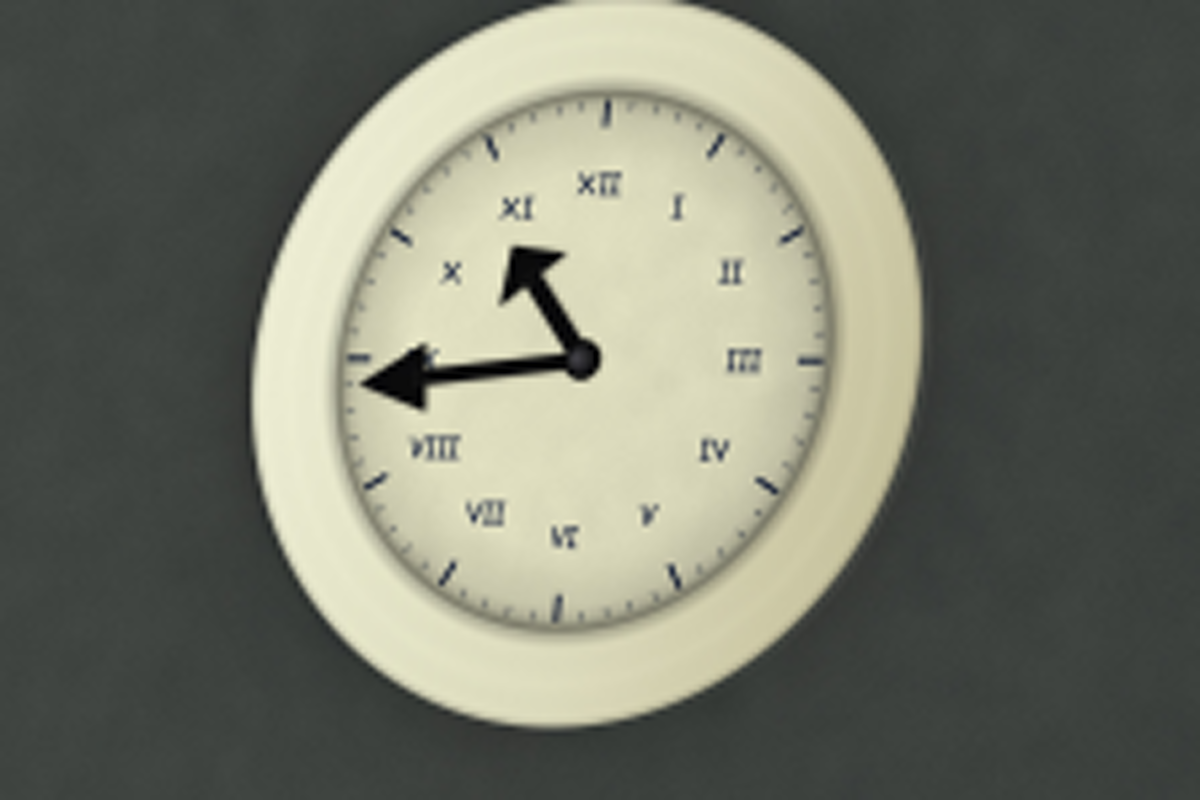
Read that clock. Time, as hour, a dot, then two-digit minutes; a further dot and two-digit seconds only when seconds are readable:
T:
10.44
